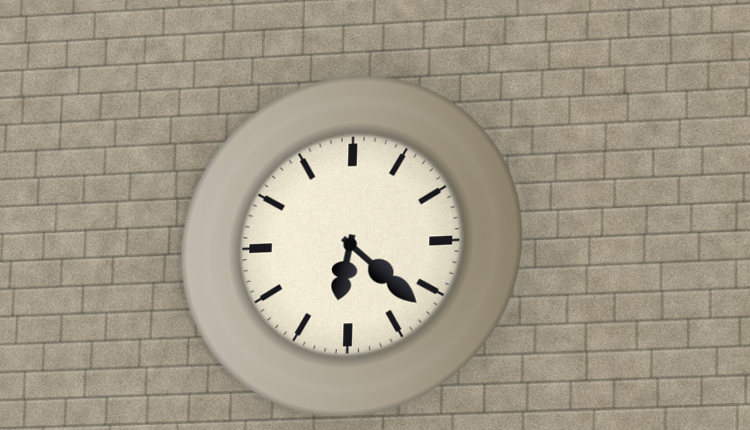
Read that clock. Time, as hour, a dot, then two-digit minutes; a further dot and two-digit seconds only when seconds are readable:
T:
6.22
